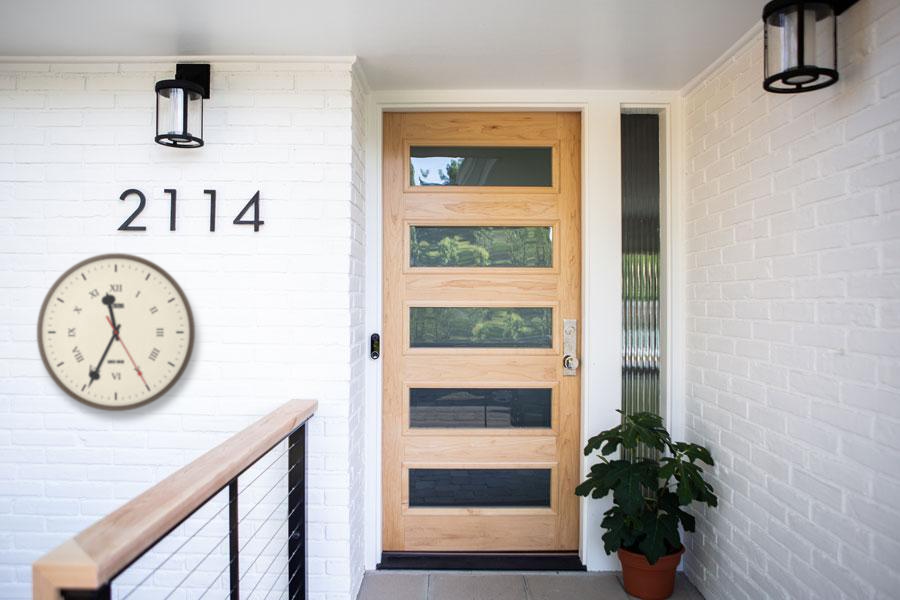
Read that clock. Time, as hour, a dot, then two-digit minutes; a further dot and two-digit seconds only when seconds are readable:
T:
11.34.25
